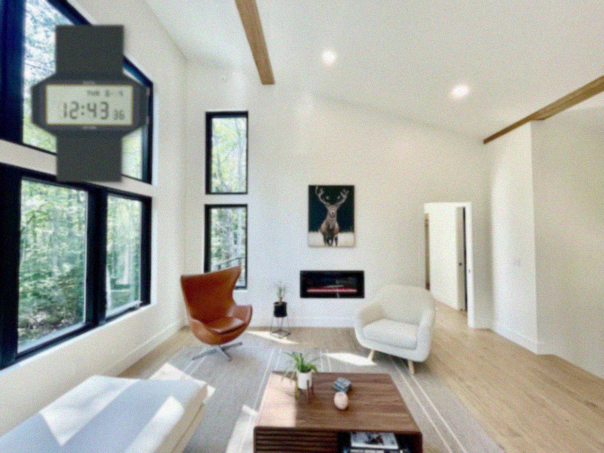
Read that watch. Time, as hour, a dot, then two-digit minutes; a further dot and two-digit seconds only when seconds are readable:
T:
12.43
